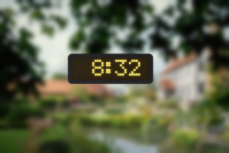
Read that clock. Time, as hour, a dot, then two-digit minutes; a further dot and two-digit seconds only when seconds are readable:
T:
8.32
